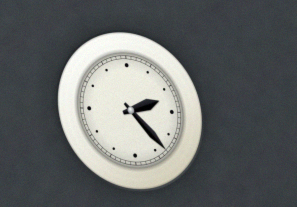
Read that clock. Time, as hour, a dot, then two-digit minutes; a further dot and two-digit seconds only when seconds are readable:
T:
2.23
